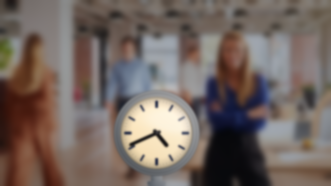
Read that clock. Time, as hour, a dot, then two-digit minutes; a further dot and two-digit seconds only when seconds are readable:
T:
4.41
